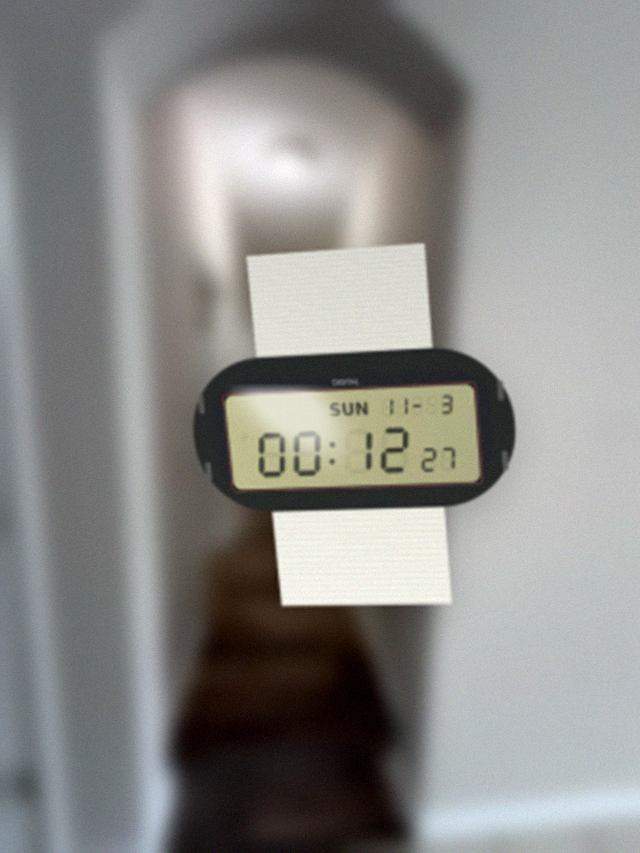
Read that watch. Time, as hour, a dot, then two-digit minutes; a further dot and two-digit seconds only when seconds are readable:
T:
0.12.27
